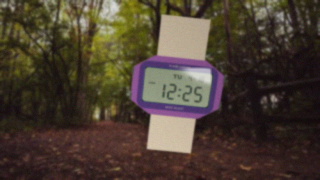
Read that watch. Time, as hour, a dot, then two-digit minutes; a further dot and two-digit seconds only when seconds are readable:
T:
12.25
